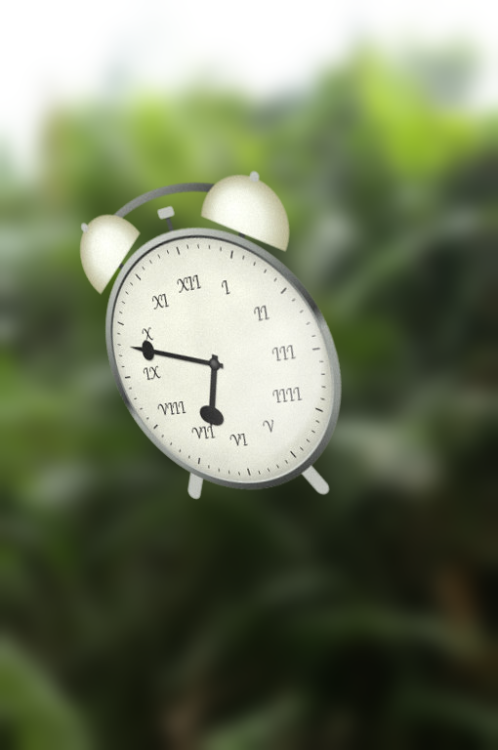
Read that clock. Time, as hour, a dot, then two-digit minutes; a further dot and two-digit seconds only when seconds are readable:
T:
6.48
